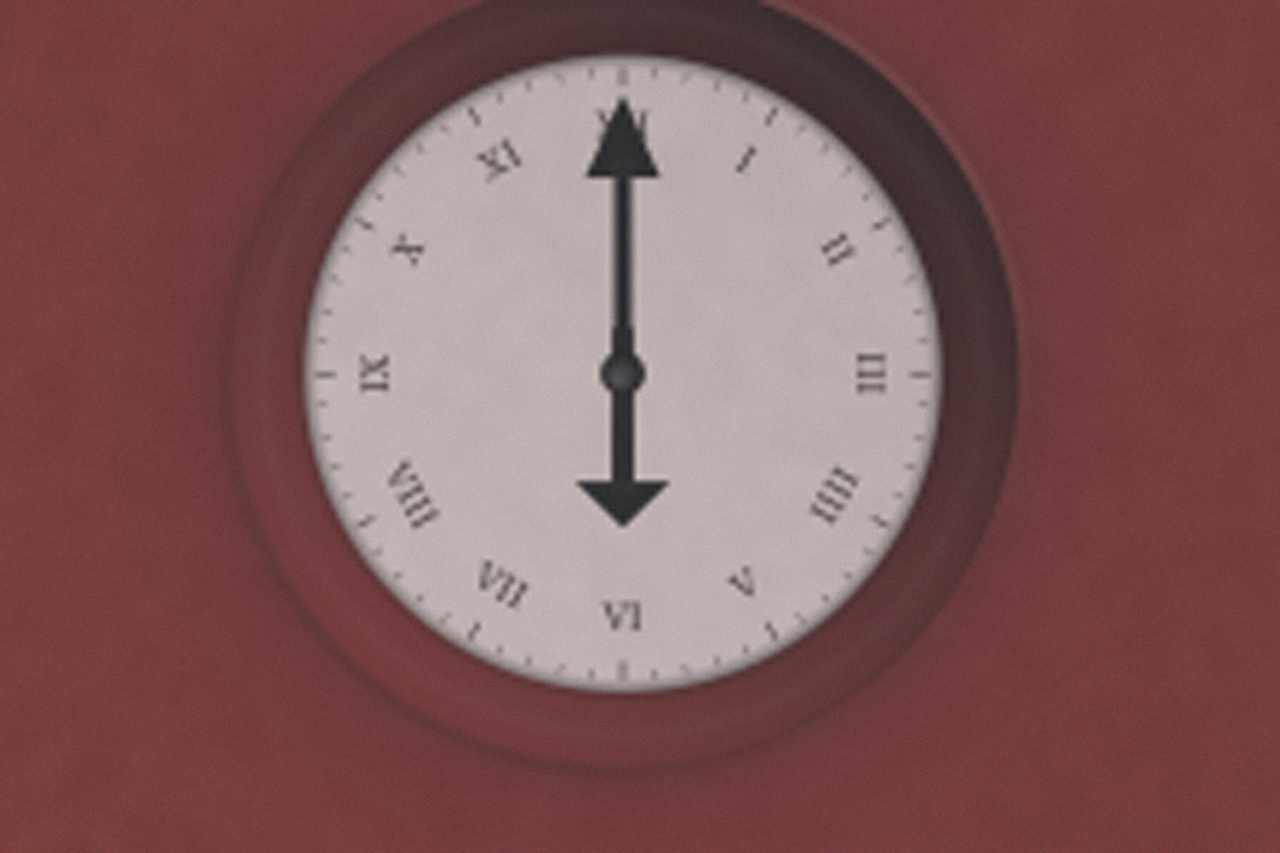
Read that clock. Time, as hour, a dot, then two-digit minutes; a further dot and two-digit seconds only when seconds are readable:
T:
6.00
